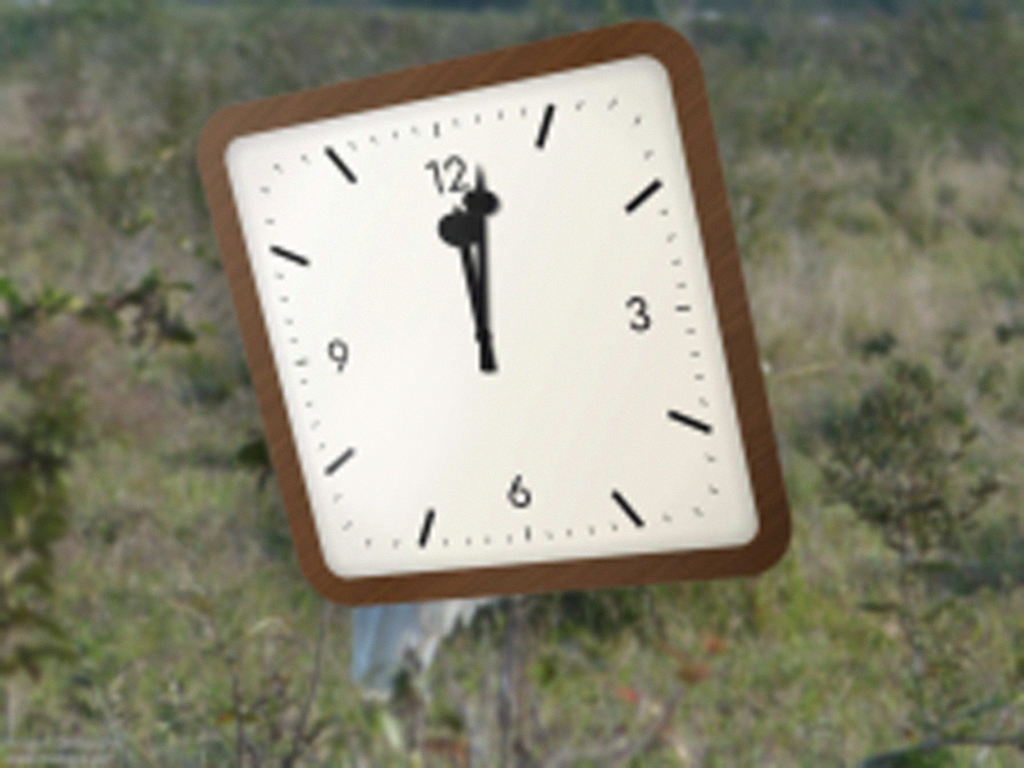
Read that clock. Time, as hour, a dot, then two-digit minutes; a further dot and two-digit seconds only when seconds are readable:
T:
12.02
